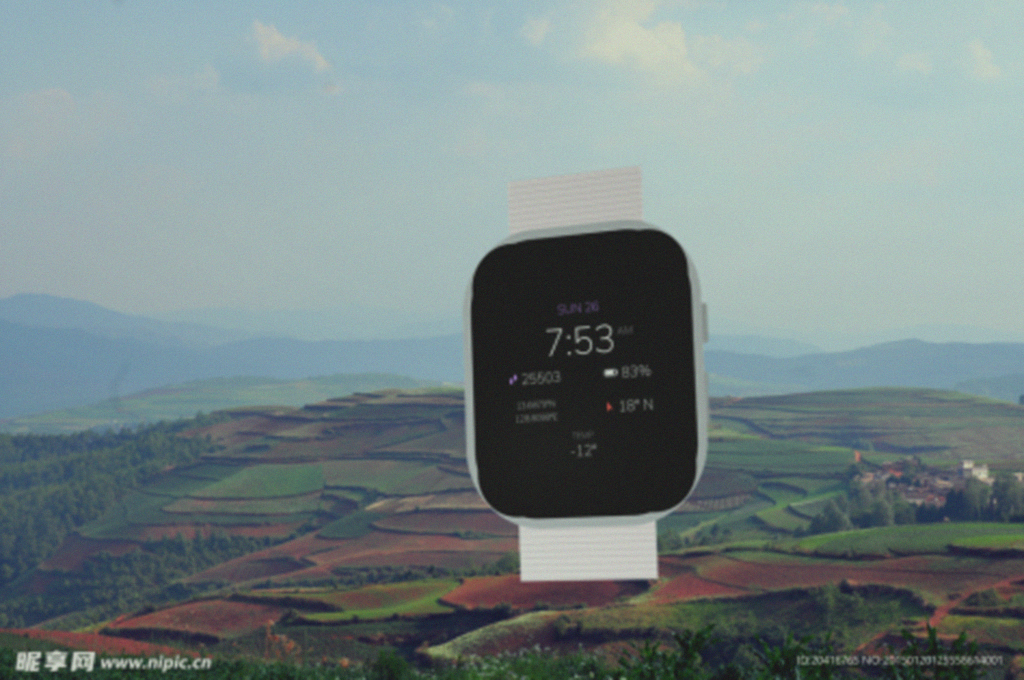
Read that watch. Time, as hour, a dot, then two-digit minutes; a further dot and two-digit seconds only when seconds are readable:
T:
7.53
